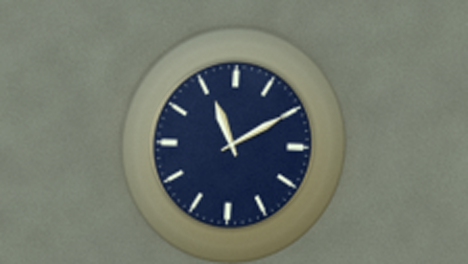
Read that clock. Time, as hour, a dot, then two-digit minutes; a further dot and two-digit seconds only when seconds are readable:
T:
11.10
